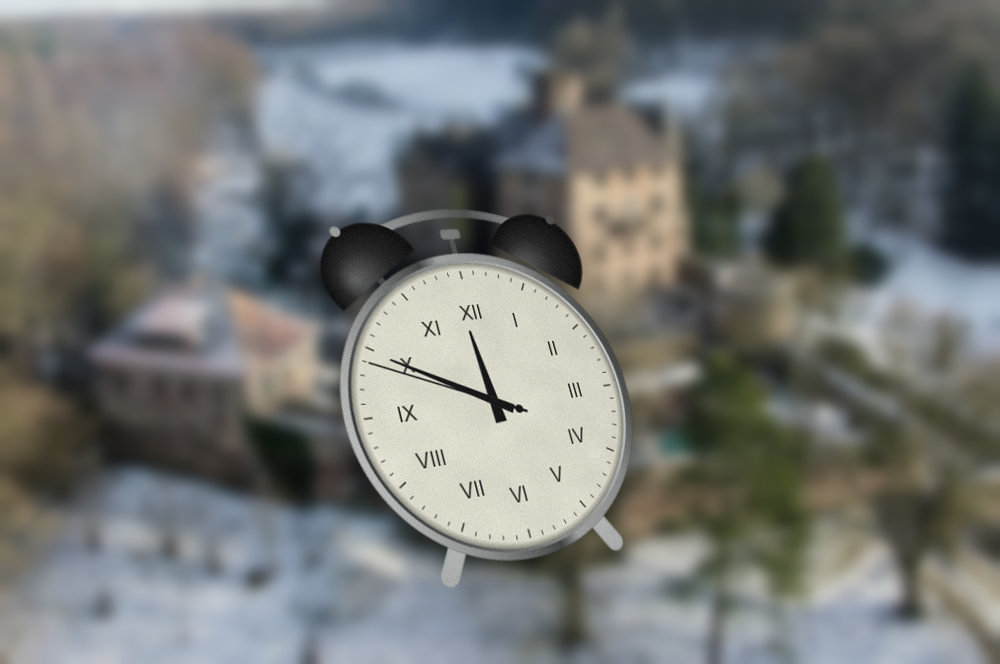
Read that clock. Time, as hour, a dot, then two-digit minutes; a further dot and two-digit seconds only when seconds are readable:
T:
11.49.49
